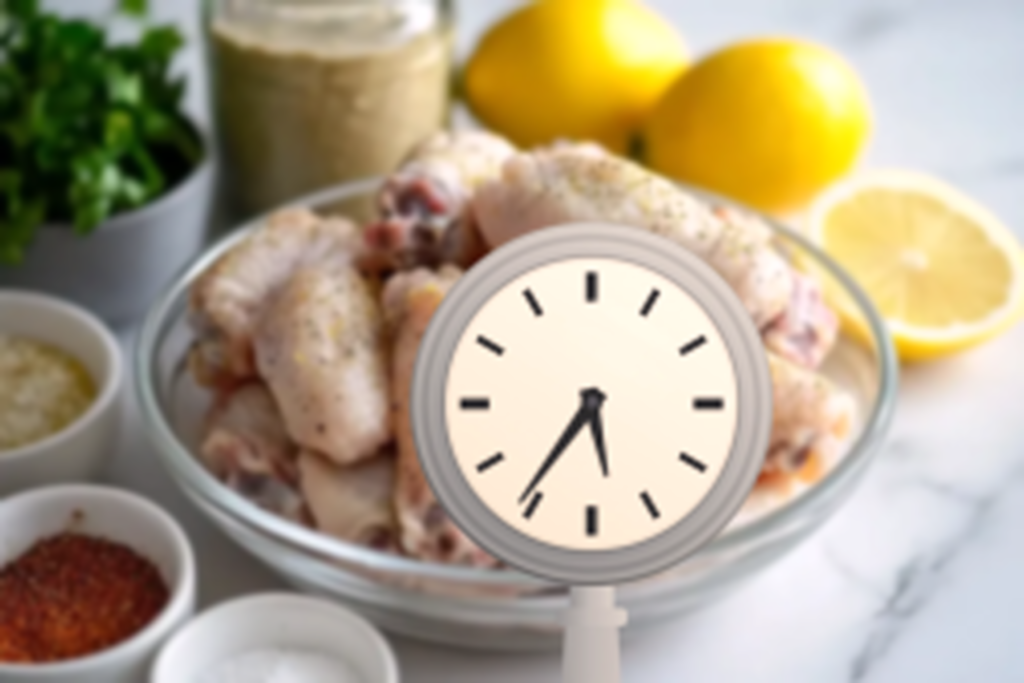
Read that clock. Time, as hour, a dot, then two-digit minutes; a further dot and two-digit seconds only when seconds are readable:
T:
5.36
